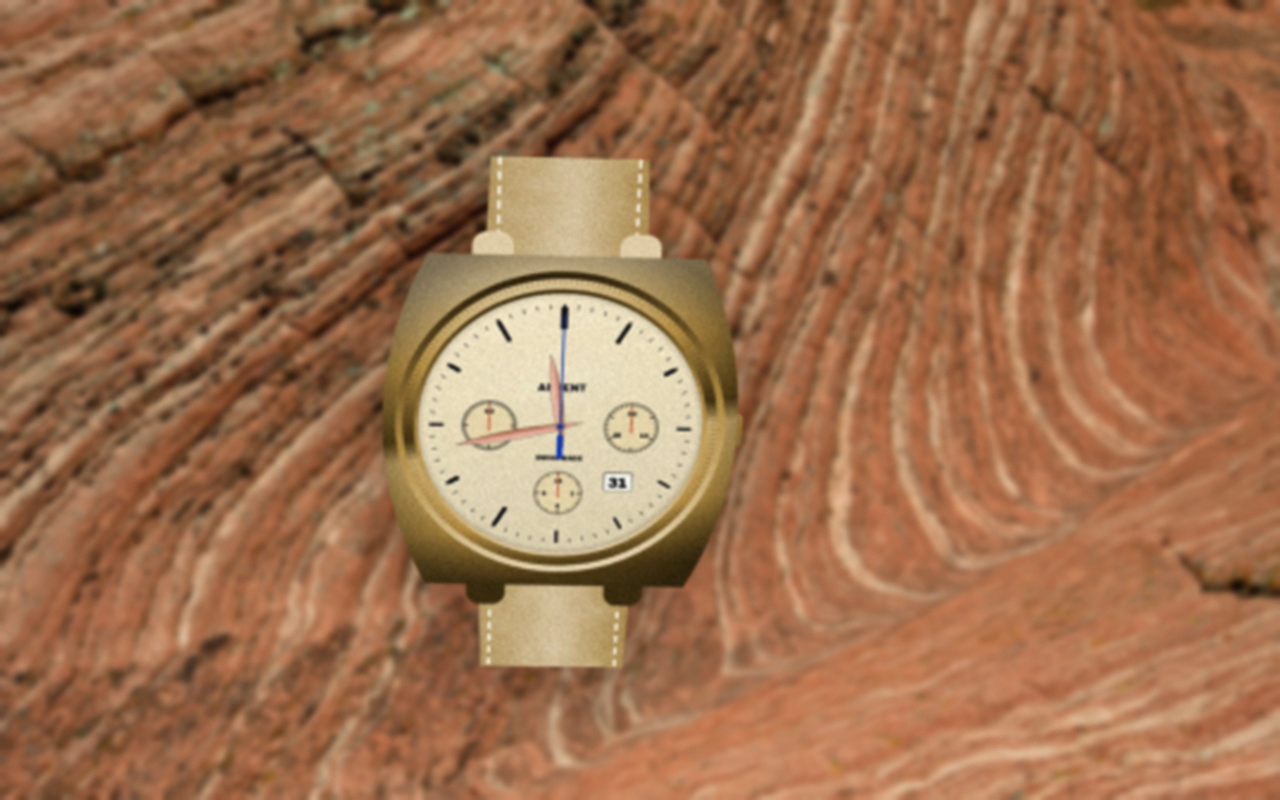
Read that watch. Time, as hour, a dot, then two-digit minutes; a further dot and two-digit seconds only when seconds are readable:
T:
11.43
